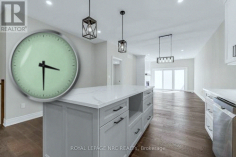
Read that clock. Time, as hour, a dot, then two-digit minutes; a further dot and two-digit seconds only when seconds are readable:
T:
3.30
